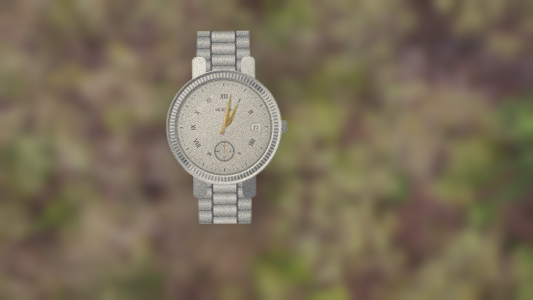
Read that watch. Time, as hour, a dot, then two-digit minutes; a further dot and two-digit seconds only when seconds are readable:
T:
1.02
